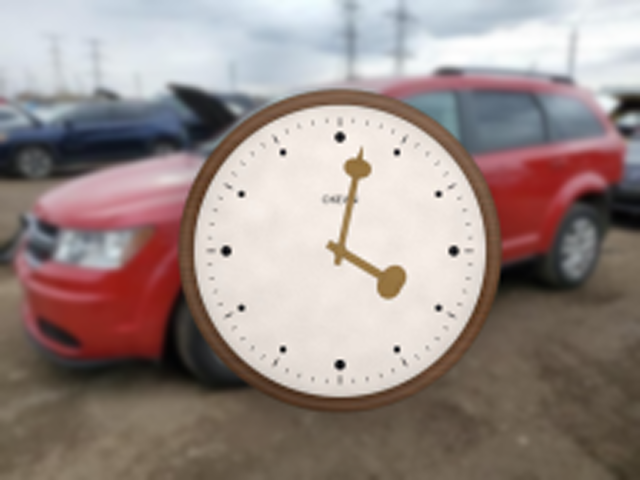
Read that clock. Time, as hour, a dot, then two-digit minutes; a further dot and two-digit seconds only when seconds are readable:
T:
4.02
